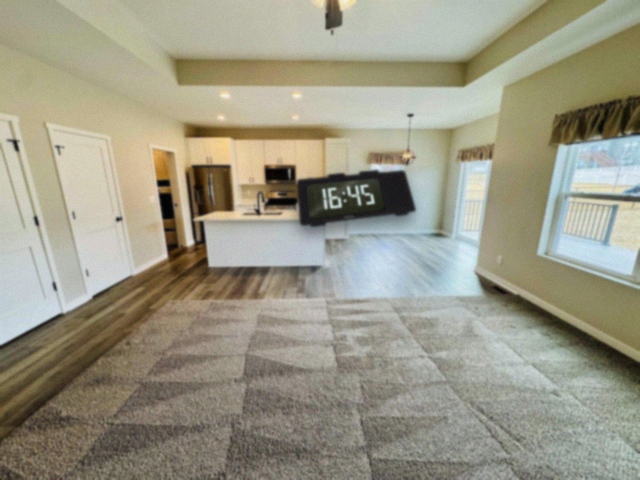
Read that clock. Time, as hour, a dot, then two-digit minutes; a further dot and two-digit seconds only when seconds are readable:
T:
16.45
